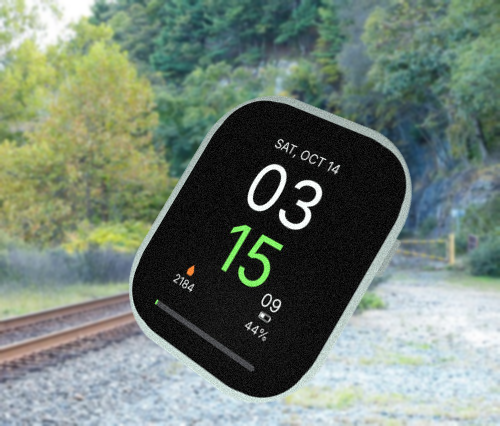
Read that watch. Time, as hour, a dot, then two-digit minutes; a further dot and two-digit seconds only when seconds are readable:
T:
3.15.09
